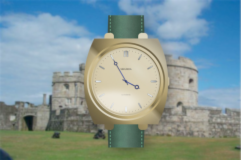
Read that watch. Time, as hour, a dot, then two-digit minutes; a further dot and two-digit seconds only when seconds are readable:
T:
3.55
